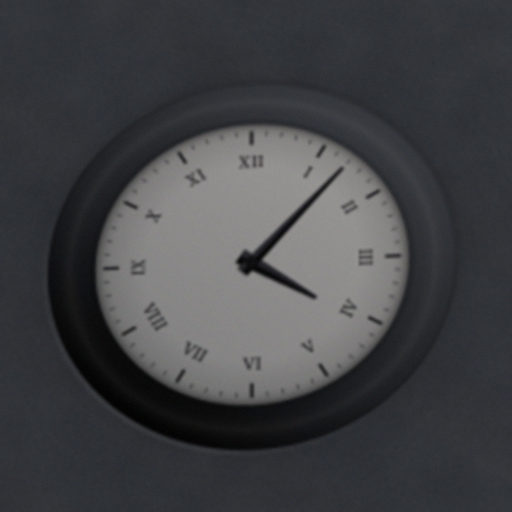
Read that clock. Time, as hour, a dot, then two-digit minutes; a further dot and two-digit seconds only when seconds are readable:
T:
4.07
